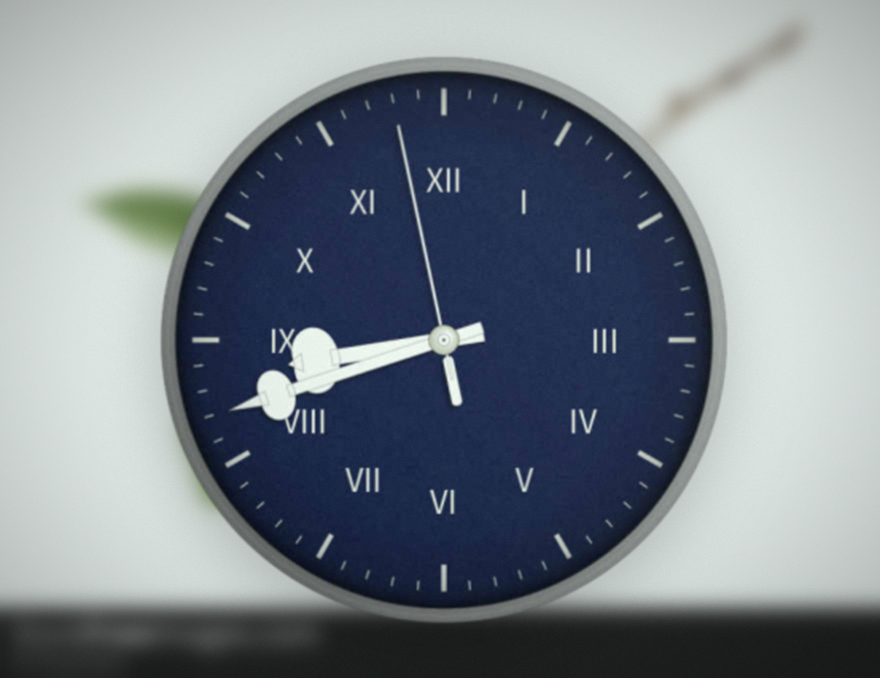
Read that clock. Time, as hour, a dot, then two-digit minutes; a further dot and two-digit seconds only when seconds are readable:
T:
8.41.58
